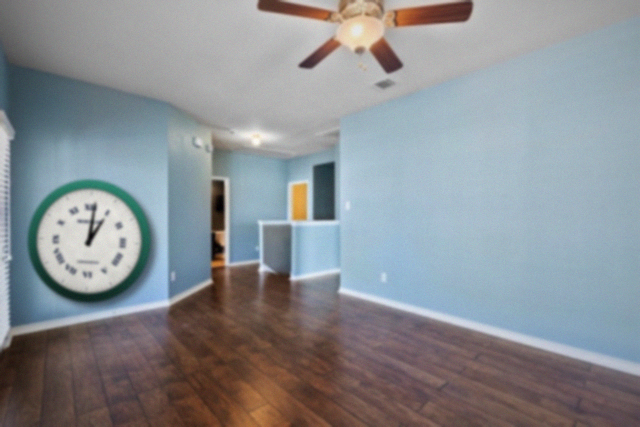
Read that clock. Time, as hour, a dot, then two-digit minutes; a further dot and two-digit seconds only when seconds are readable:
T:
1.01
